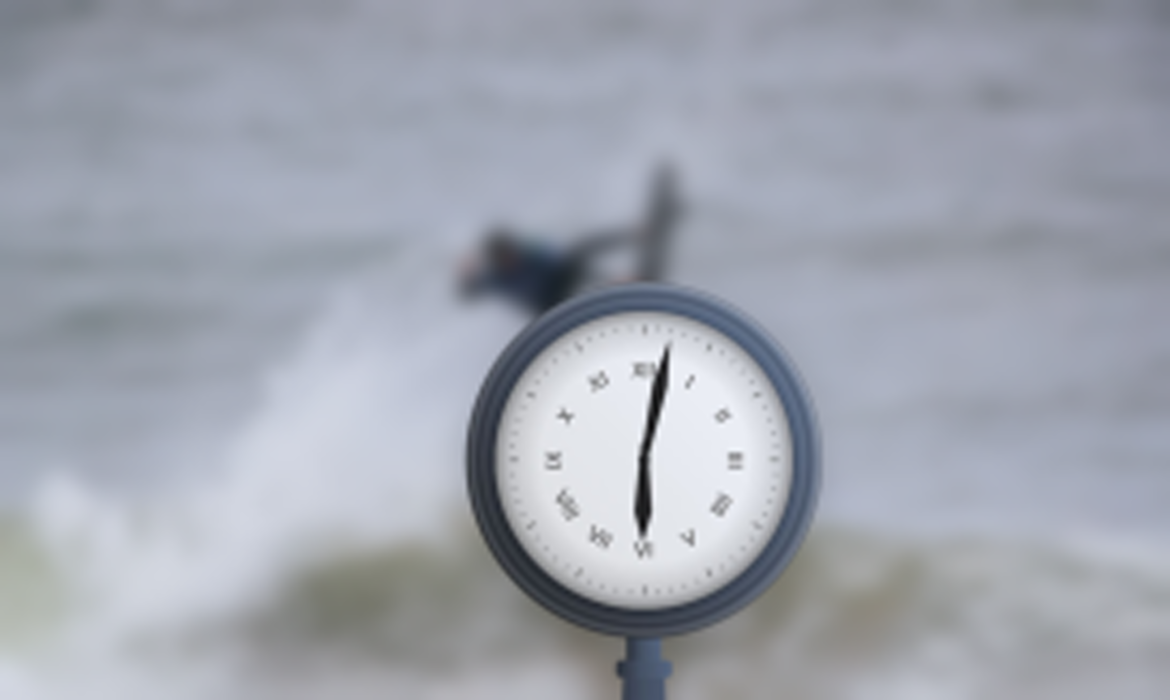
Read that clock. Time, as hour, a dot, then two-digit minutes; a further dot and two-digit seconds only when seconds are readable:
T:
6.02
